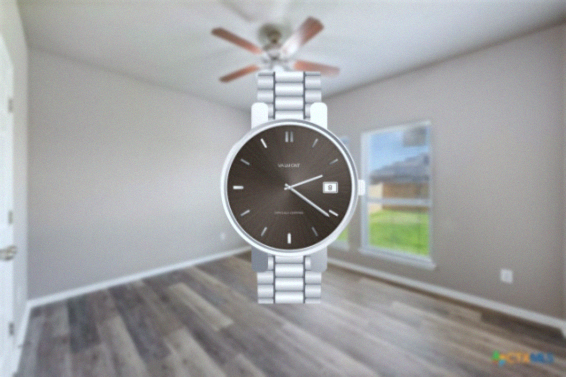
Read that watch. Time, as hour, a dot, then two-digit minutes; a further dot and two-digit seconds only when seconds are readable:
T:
2.21
